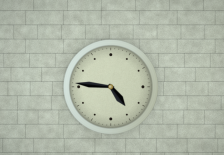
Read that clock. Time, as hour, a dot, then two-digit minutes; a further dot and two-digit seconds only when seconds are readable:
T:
4.46
